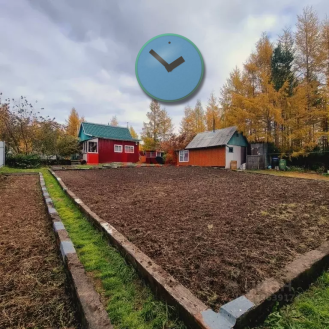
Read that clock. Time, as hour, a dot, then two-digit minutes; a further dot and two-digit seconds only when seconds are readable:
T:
1.52
